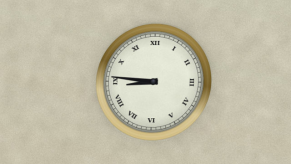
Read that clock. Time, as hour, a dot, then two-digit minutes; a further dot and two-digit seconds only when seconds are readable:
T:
8.46
